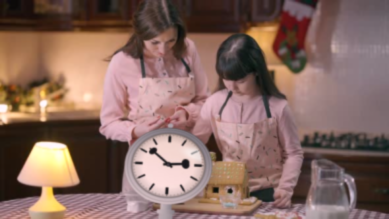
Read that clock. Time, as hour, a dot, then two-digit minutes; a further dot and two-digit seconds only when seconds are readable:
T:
2.52
